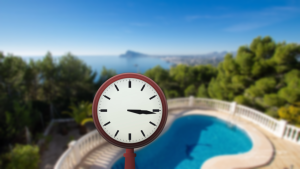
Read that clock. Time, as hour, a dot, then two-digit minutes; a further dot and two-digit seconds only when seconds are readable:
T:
3.16
